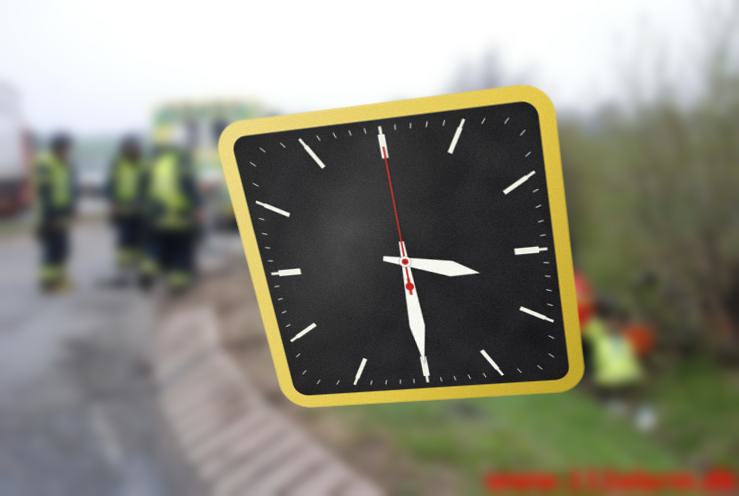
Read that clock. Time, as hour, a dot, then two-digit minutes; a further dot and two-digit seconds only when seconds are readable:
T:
3.30.00
